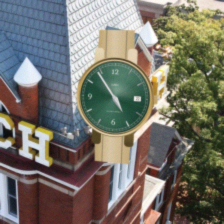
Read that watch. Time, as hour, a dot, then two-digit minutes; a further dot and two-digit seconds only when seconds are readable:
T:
4.54
